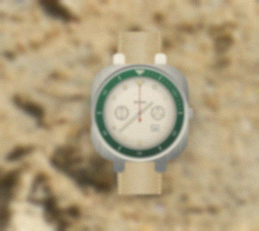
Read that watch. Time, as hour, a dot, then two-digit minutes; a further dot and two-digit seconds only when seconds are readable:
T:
1.38
